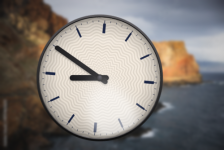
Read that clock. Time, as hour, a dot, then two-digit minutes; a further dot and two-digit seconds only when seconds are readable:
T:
8.50
